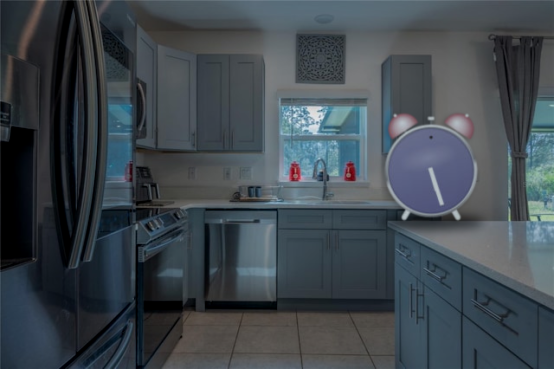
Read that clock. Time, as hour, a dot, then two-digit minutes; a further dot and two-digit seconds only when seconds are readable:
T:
5.27
